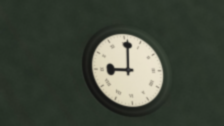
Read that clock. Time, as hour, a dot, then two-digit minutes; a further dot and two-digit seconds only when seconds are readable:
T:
9.01
